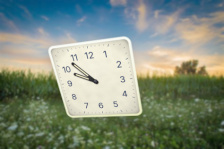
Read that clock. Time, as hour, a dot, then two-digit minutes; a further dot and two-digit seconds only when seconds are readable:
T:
9.53
